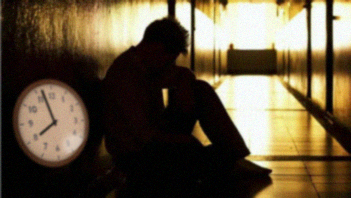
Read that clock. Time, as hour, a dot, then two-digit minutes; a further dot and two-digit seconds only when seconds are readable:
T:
7.57
